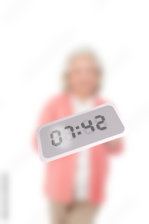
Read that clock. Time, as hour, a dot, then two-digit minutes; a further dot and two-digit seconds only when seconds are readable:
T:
7.42
